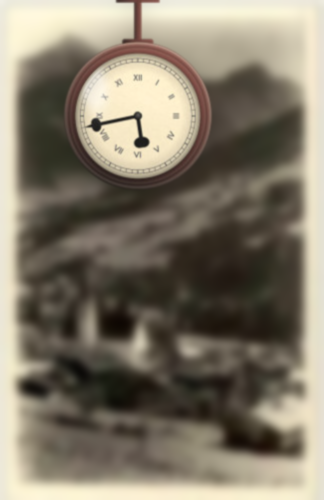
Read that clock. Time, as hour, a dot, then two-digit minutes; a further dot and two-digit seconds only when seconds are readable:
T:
5.43
